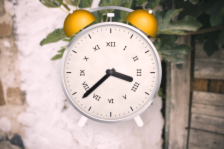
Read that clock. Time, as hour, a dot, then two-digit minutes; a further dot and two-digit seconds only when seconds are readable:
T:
3.38
